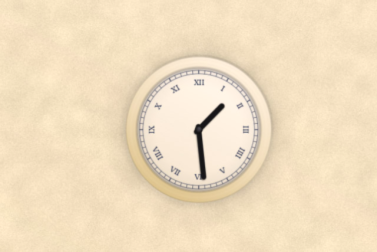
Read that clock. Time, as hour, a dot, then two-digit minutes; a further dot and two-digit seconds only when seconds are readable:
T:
1.29
